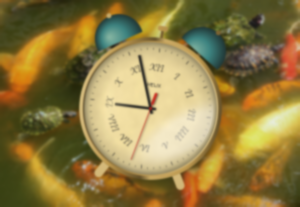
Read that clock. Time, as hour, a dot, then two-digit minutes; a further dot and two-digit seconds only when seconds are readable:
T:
8.56.32
